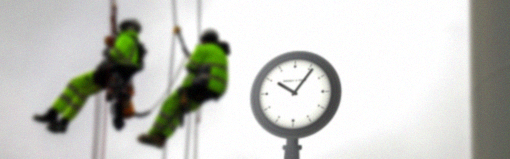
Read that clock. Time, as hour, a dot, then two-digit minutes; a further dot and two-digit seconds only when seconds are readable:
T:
10.06
